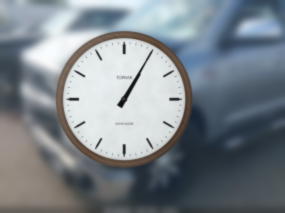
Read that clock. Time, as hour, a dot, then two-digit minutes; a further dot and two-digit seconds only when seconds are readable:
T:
1.05
